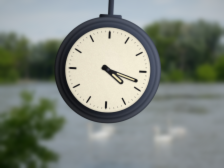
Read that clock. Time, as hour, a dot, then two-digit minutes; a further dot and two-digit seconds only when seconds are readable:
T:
4.18
